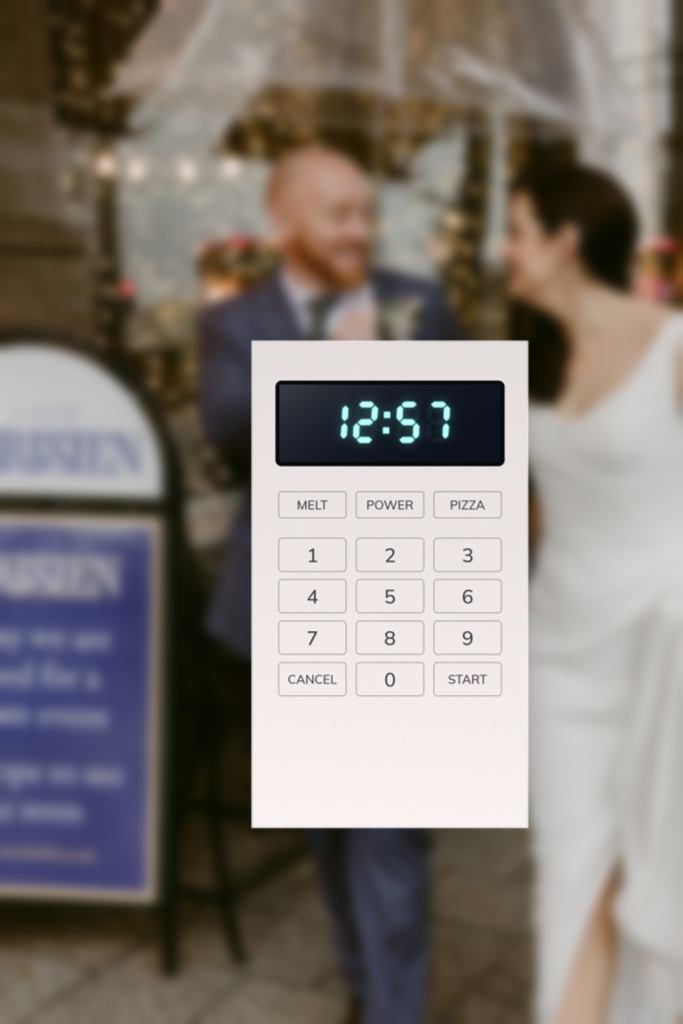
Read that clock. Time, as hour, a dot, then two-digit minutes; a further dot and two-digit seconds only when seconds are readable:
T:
12.57
